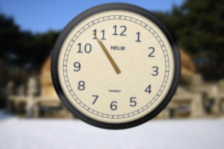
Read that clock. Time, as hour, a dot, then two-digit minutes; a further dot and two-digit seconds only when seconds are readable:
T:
10.54
